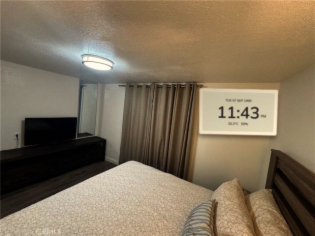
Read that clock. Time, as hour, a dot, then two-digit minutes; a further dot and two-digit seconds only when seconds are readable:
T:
11.43
